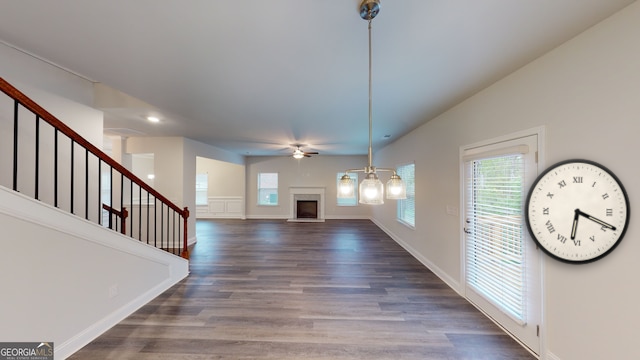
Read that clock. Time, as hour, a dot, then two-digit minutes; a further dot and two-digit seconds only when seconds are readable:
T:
6.19
